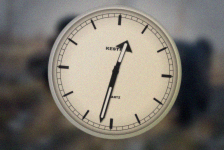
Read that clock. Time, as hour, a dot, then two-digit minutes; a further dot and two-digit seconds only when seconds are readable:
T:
12.32
